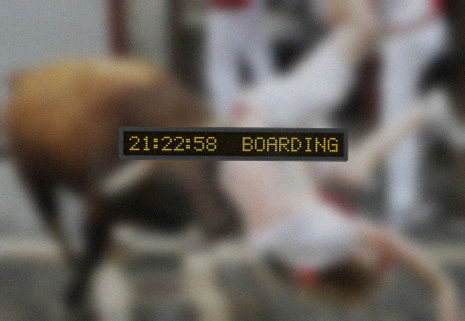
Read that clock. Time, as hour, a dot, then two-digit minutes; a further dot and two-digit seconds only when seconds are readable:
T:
21.22.58
